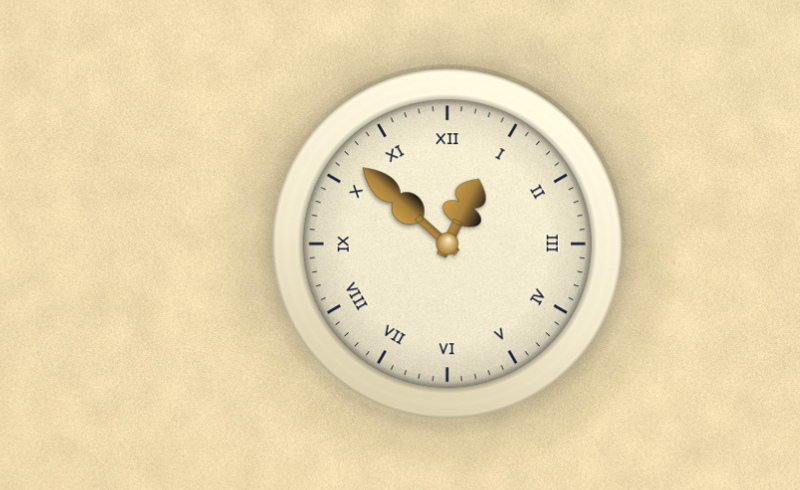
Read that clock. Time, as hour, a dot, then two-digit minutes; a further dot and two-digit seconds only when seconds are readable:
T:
12.52
